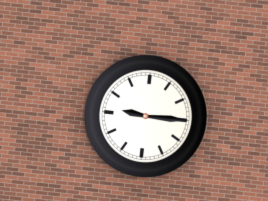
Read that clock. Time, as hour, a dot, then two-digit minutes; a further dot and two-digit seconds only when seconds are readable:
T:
9.15
